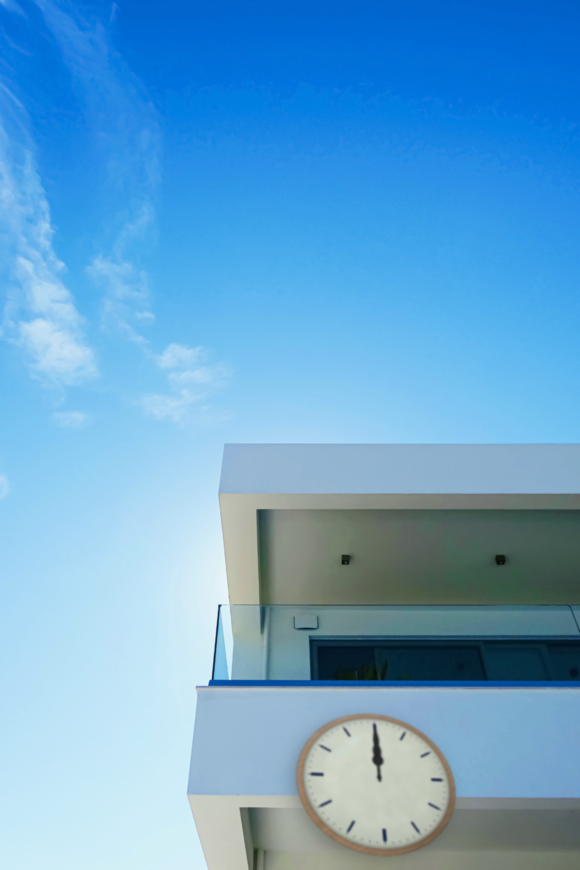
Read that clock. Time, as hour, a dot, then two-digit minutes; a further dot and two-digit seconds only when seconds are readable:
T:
12.00
